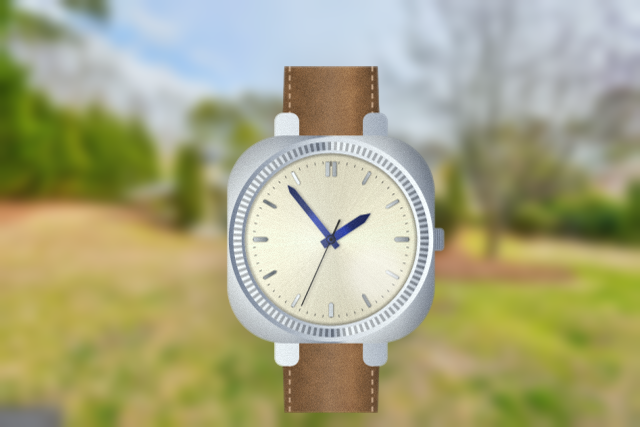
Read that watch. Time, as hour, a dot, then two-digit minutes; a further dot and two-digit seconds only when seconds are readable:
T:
1.53.34
